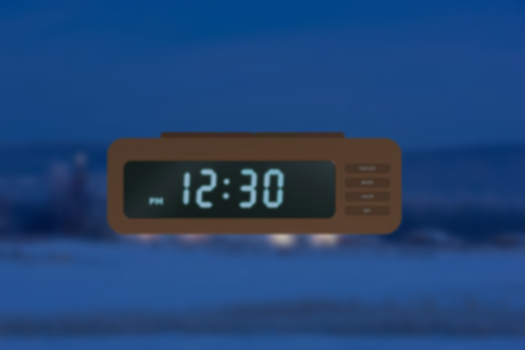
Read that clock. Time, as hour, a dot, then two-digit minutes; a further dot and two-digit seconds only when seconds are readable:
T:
12.30
